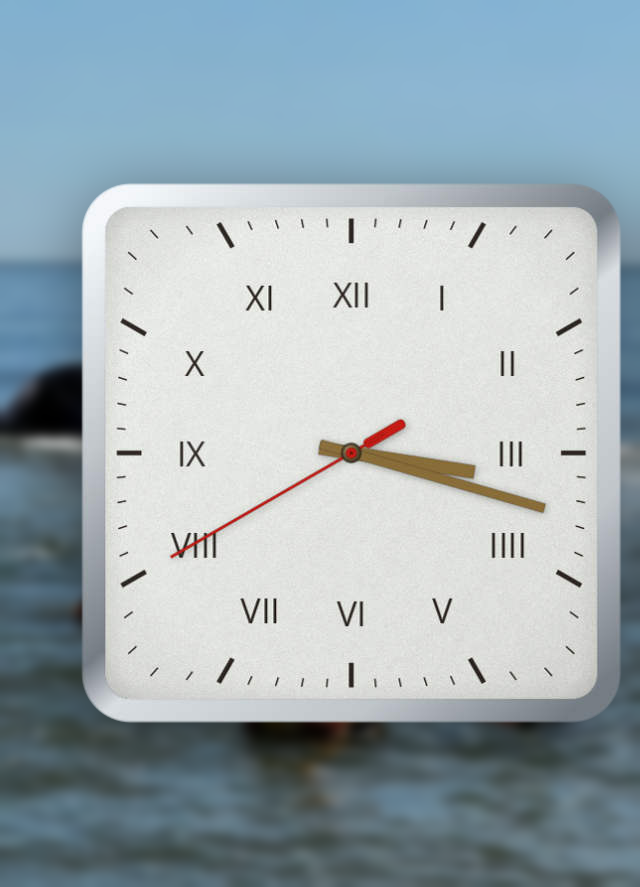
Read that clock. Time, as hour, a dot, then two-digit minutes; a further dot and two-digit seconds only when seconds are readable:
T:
3.17.40
